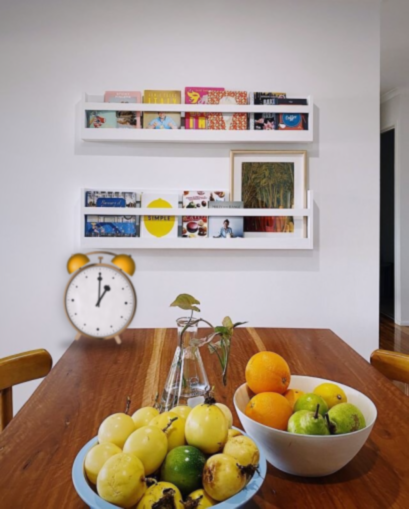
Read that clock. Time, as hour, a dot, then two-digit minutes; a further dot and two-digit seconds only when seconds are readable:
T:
1.00
